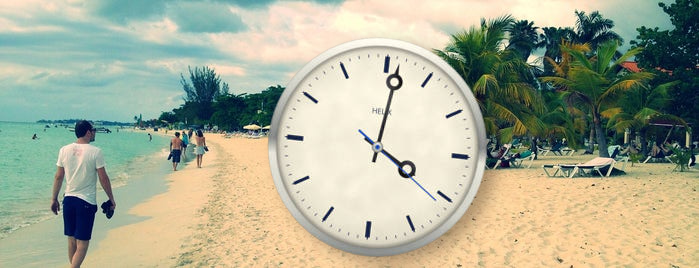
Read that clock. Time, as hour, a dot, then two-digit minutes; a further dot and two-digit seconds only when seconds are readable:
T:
4.01.21
